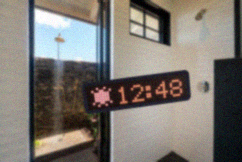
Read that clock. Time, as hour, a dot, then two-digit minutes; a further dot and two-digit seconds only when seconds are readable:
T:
12.48
